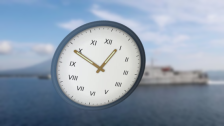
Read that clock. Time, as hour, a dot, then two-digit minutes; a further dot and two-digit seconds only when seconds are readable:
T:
12.49
